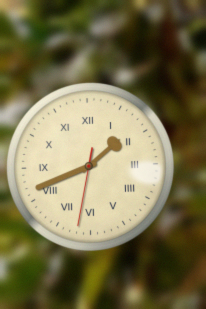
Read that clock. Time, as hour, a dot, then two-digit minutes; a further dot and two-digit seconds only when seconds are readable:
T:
1.41.32
